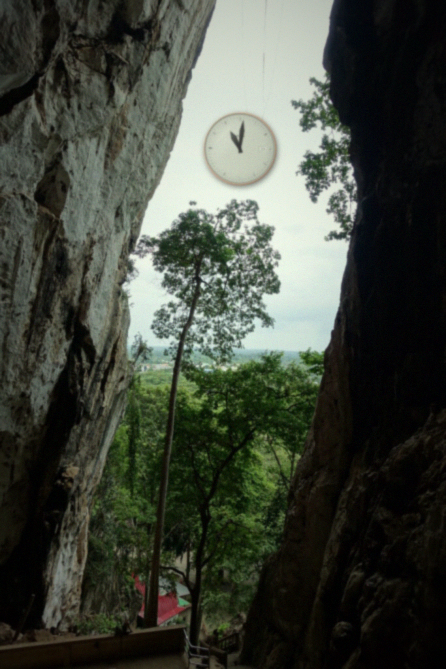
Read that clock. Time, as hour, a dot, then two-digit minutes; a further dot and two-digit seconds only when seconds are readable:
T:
11.01
